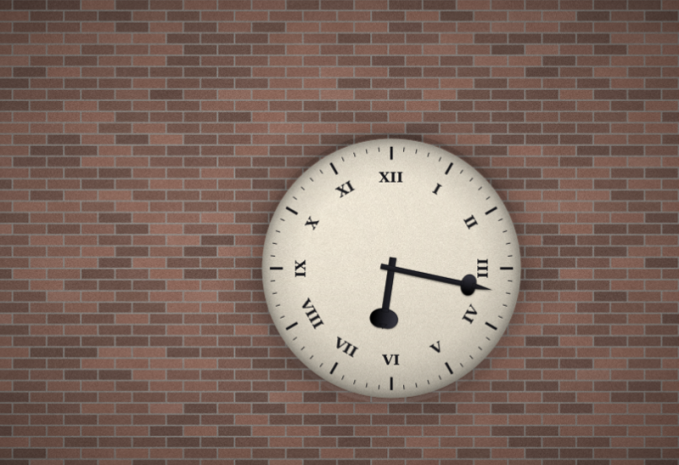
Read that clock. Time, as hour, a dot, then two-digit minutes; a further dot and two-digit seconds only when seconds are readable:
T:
6.17
